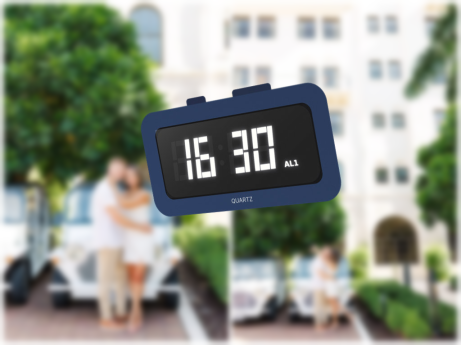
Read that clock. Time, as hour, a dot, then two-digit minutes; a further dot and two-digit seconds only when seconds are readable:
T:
16.30
